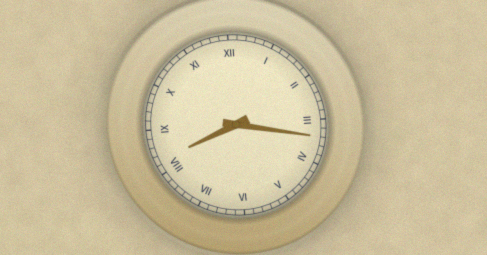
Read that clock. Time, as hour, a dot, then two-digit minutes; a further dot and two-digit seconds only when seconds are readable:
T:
8.17
